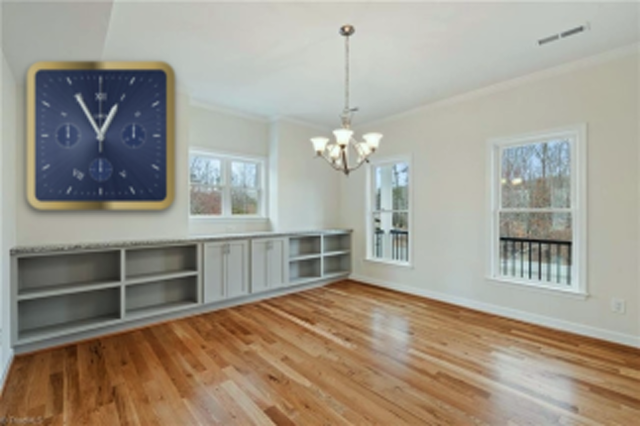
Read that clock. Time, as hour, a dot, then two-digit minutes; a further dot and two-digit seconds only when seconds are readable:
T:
12.55
